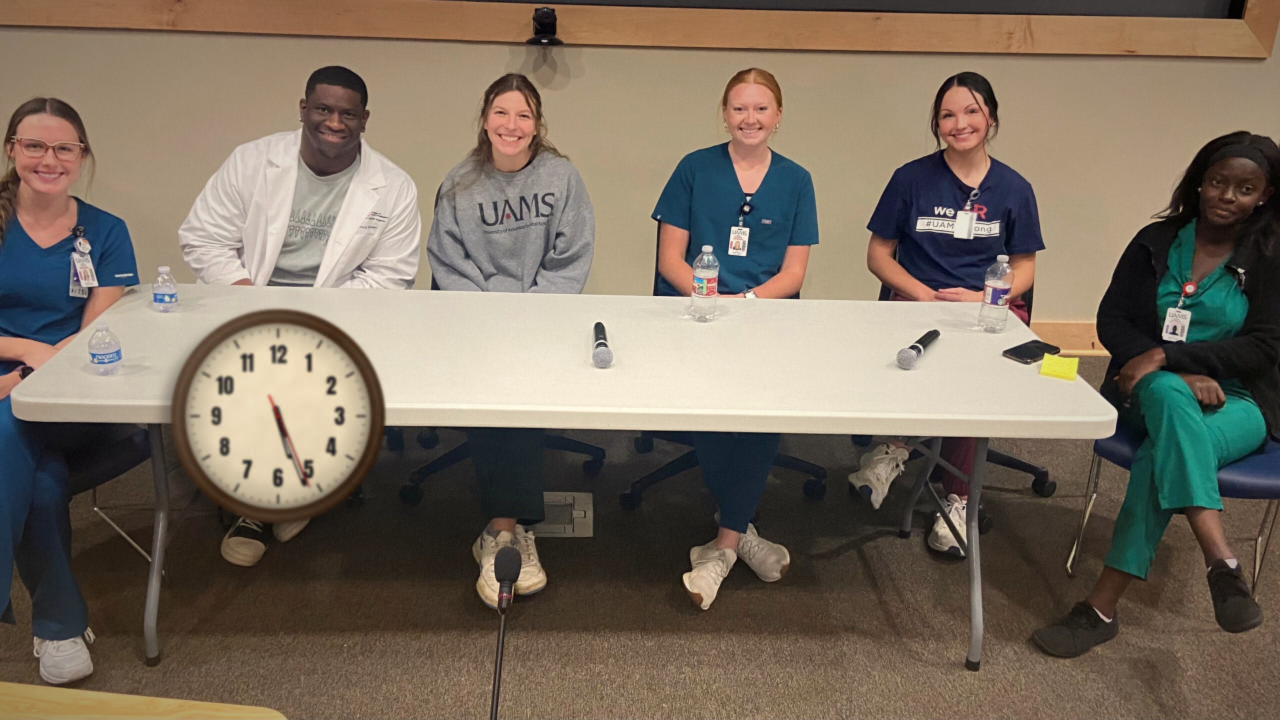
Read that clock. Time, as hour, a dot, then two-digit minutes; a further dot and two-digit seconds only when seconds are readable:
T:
5.26.26
